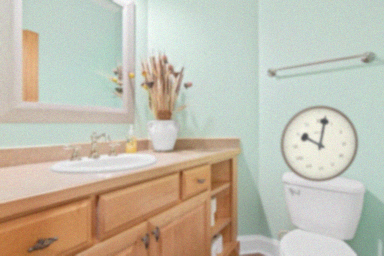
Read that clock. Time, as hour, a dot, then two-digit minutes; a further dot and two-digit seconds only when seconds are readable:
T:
10.02
